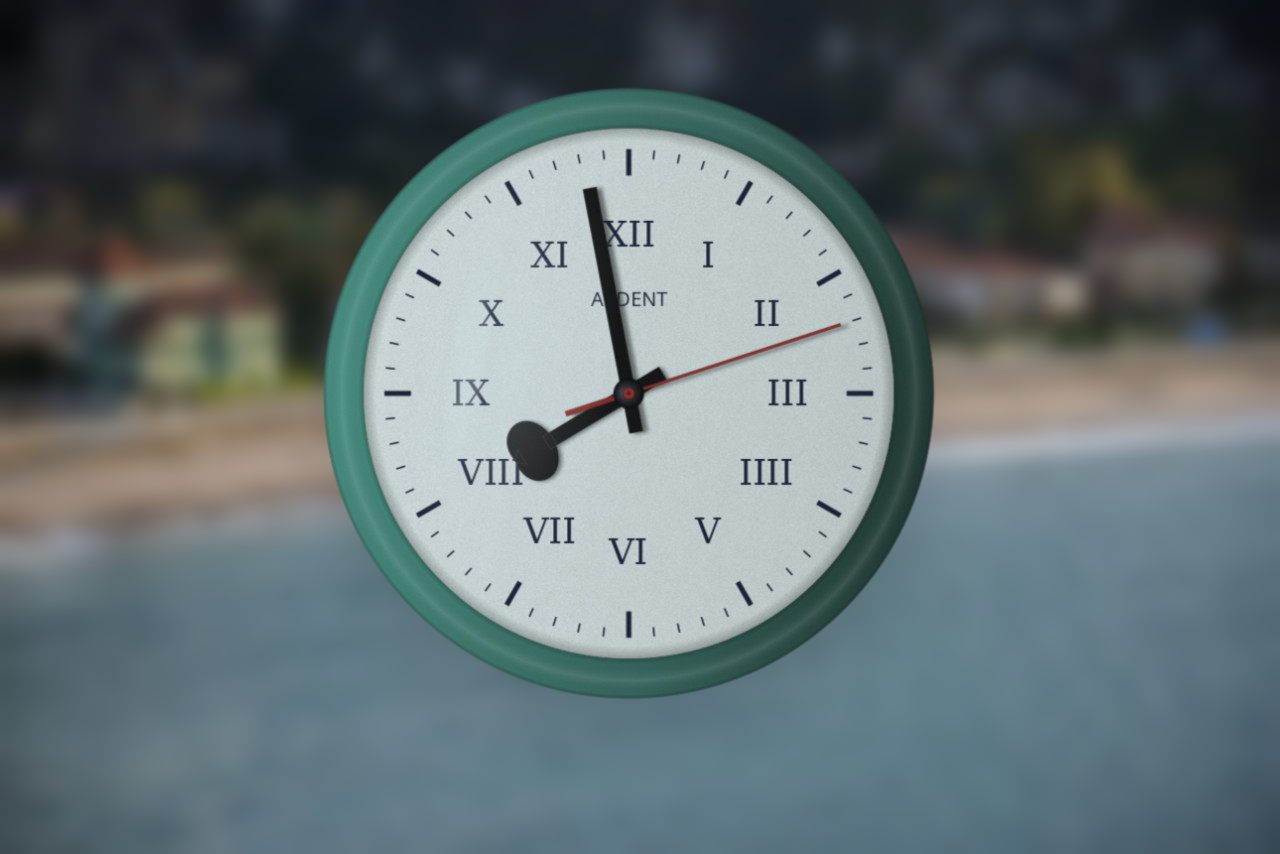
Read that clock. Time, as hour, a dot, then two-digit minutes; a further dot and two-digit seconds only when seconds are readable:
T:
7.58.12
